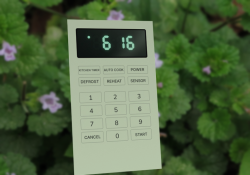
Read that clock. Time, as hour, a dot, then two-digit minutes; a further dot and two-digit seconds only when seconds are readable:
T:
6.16
